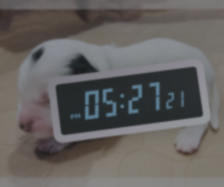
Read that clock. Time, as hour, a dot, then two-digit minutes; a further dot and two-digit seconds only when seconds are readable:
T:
5.27.21
